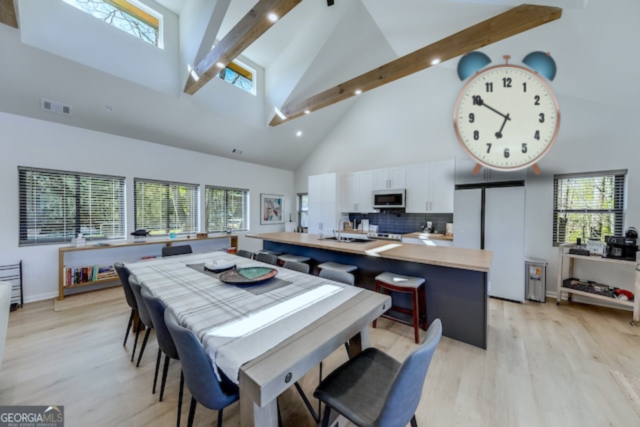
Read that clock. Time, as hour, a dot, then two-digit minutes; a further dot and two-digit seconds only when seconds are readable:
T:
6.50
